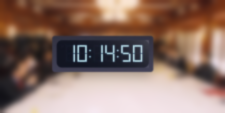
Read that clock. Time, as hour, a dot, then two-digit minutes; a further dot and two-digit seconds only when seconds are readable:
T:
10.14.50
